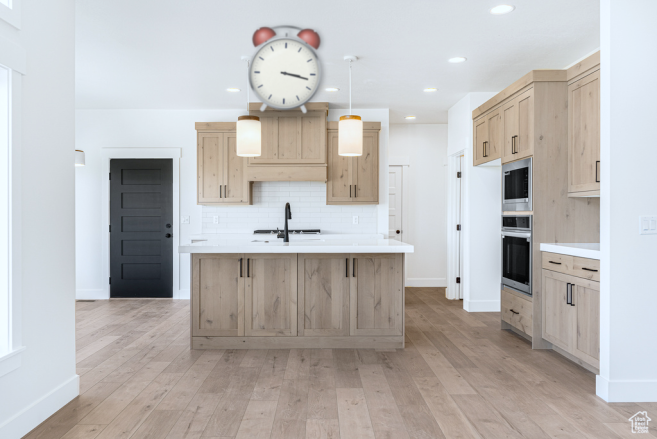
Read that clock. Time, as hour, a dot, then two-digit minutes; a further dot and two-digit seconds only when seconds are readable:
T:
3.17
